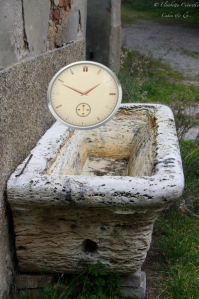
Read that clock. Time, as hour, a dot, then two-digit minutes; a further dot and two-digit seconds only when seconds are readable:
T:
1.49
